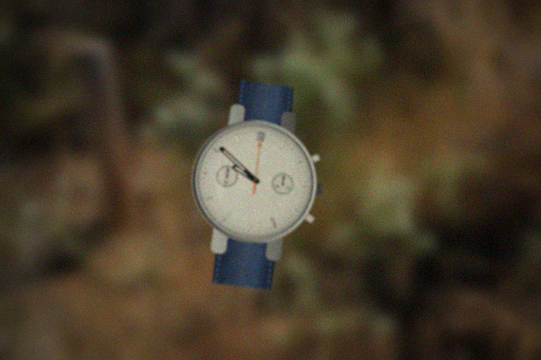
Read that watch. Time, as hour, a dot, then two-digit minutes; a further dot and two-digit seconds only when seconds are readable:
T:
9.51
